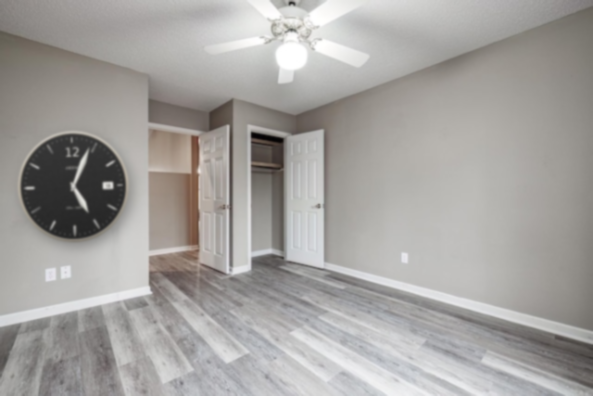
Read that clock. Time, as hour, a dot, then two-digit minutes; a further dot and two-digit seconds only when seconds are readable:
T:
5.04
